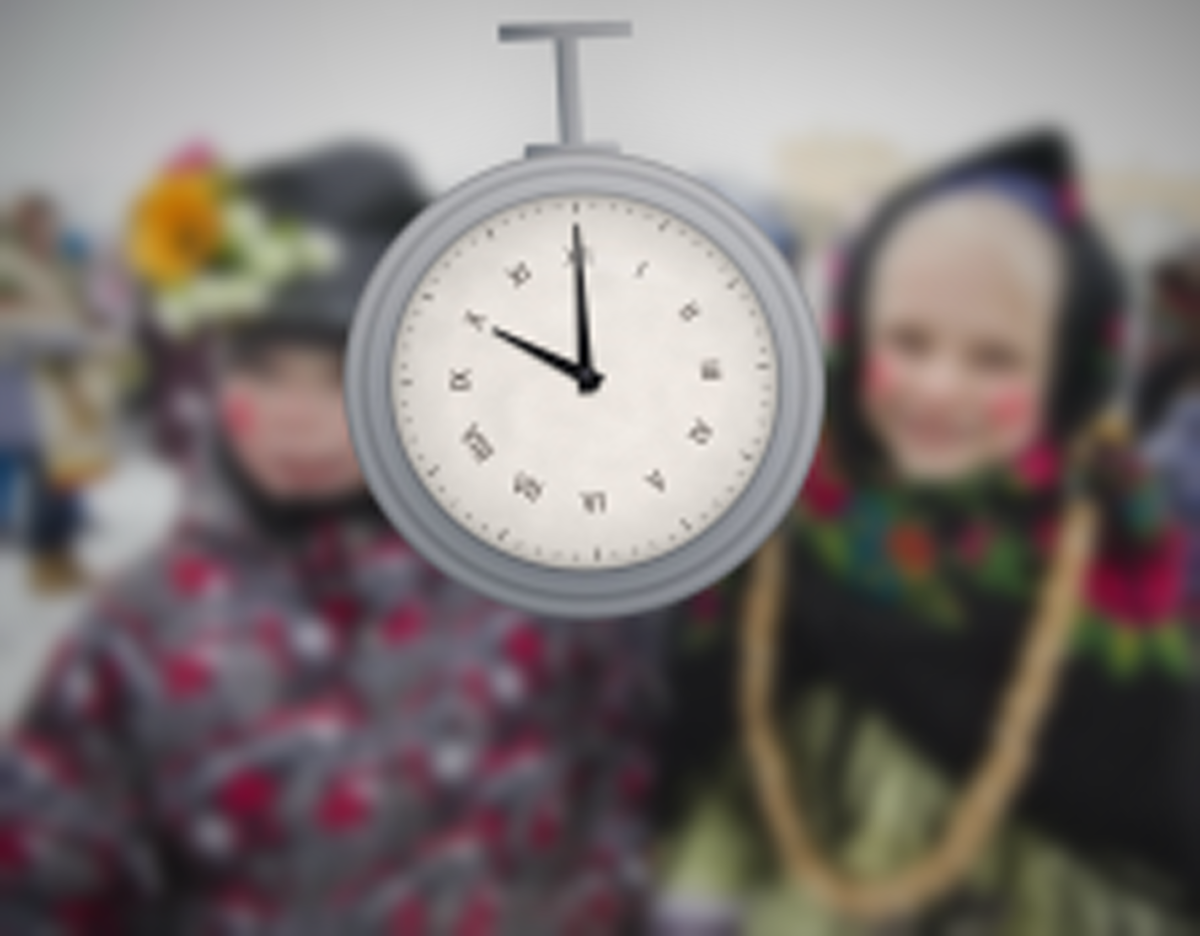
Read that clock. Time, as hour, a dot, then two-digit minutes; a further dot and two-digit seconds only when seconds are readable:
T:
10.00
